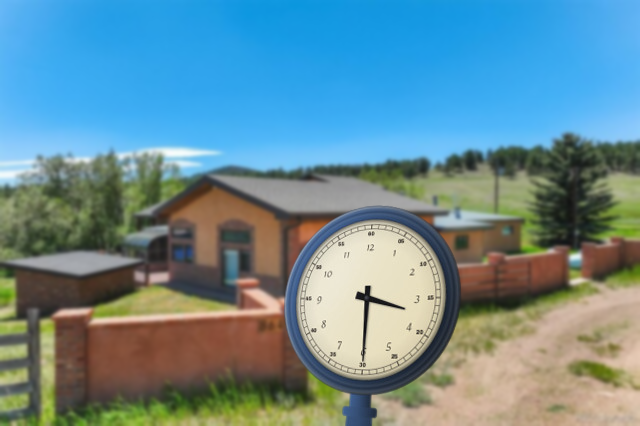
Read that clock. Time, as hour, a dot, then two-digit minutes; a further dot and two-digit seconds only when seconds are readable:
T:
3.30
